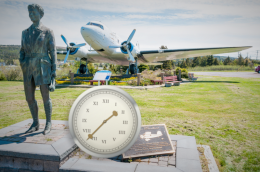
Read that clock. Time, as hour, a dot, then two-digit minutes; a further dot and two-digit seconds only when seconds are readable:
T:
1.37
